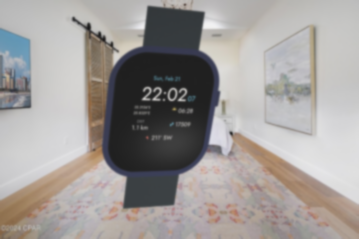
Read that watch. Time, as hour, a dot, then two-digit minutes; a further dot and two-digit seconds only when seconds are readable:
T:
22.02
